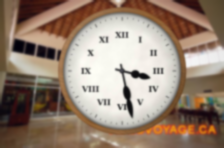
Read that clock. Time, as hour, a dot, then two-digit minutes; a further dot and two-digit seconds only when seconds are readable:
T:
3.28
